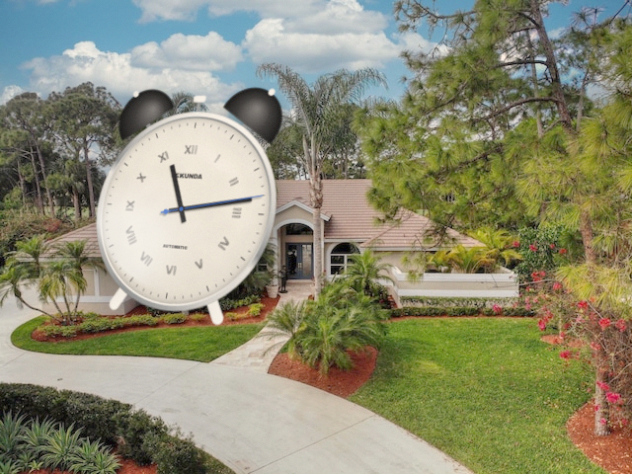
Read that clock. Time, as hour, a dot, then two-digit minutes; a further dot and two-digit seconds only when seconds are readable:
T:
11.13.13
